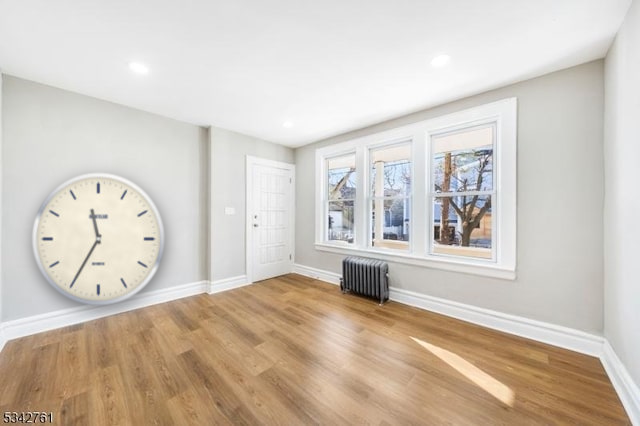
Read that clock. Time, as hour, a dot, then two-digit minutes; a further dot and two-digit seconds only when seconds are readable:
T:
11.35
